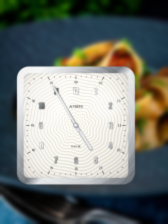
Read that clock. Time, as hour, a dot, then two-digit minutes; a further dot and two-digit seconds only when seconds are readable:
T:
4.55
